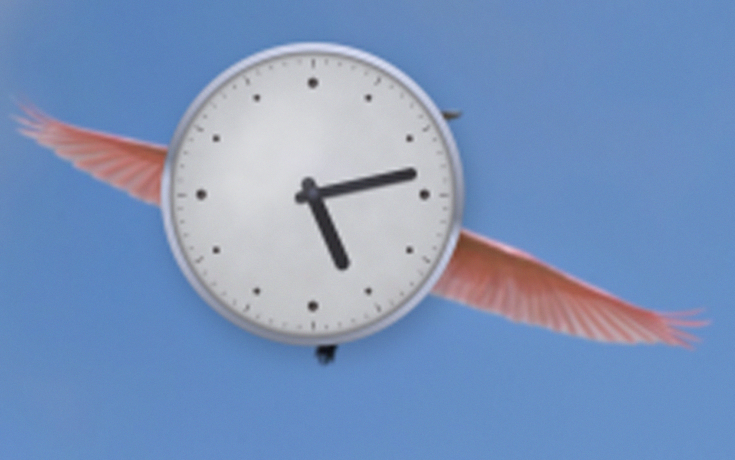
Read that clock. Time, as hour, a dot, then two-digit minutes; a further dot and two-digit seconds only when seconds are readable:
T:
5.13
